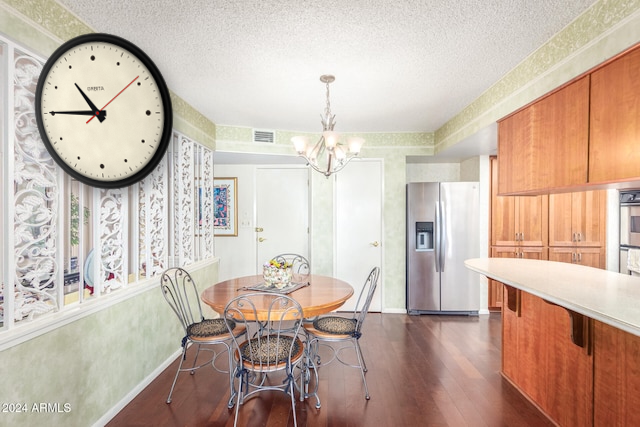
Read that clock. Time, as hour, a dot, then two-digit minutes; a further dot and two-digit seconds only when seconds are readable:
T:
10.45.09
